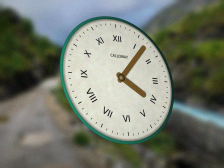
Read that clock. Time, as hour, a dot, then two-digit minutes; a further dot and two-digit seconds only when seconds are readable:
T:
4.07
